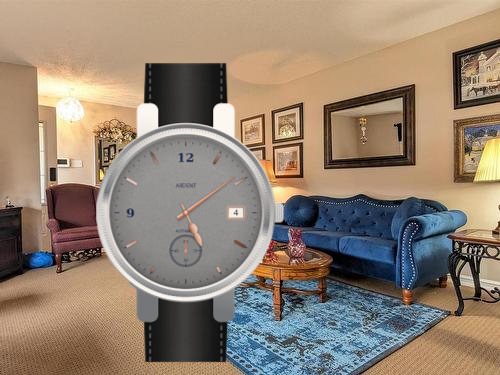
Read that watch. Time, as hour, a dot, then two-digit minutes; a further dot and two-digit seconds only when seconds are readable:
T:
5.09
